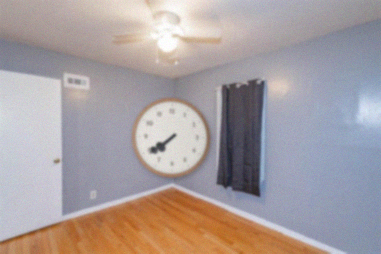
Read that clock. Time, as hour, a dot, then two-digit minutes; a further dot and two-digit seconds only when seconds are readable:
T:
7.39
